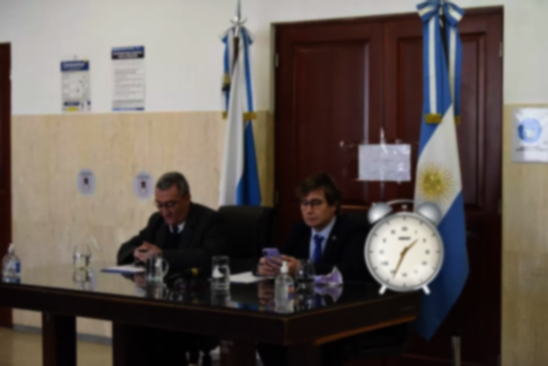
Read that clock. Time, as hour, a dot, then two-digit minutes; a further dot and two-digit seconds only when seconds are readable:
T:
1.34
